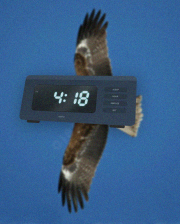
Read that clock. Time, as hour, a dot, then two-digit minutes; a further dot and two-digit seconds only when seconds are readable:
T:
4.18
